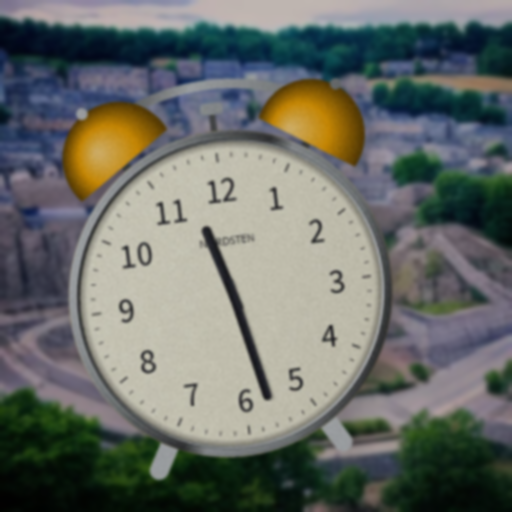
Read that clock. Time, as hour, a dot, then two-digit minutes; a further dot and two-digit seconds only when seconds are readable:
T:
11.28
